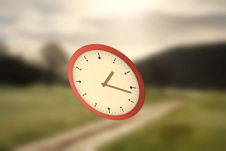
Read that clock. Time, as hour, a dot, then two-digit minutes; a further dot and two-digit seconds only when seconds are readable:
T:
1.17
